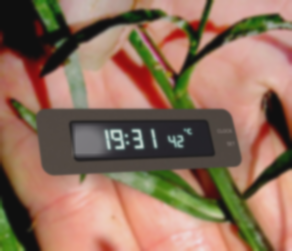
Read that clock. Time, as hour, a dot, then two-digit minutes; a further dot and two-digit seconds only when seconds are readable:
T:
19.31
